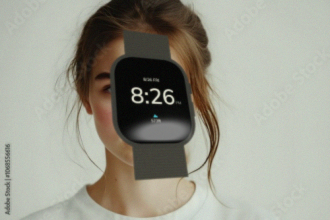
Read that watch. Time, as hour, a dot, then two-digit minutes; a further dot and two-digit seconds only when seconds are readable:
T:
8.26
